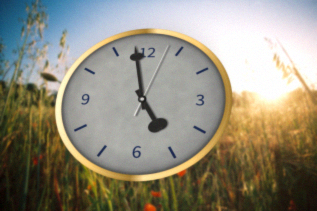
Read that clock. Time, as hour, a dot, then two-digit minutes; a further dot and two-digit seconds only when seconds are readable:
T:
4.58.03
